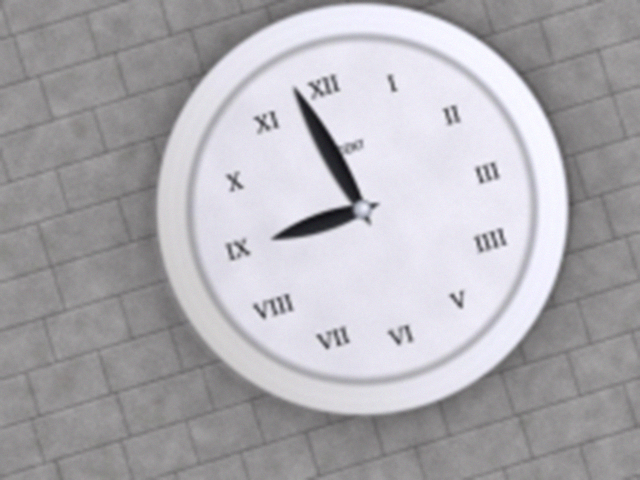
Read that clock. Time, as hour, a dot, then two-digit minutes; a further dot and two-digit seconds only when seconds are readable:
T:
8.58
